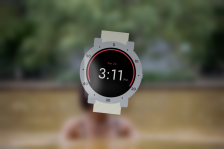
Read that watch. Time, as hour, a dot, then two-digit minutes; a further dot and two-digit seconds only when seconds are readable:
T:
3.11
